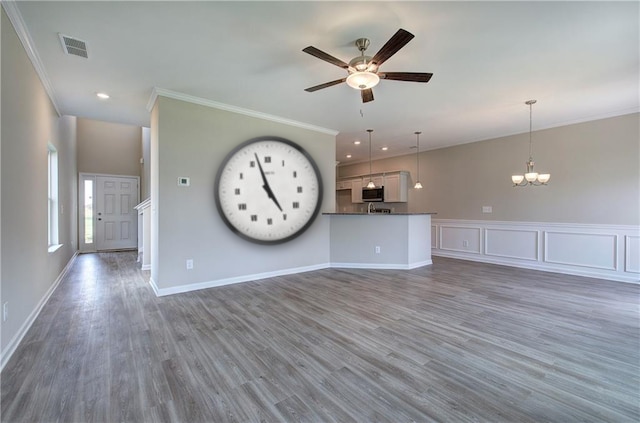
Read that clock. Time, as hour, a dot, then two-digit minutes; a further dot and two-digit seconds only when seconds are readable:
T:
4.57
